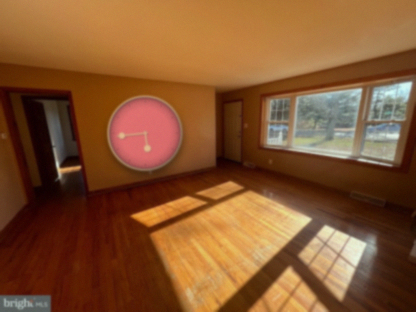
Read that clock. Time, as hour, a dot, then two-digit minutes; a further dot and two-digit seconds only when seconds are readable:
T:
5.44
